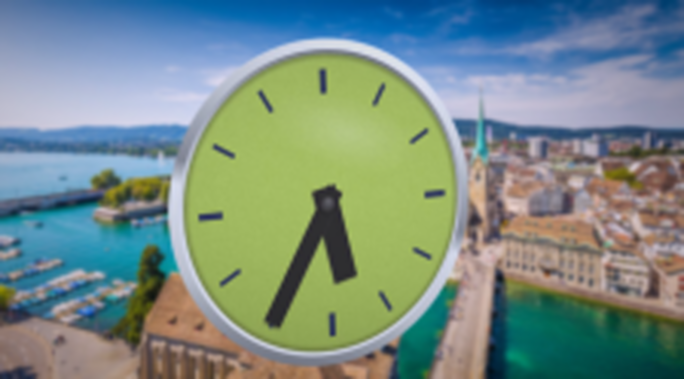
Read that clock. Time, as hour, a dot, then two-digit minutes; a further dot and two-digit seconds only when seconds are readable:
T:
5.35
